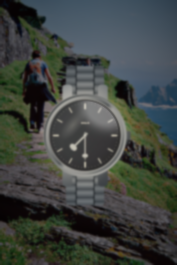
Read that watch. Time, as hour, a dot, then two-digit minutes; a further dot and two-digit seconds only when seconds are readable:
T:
7.30
